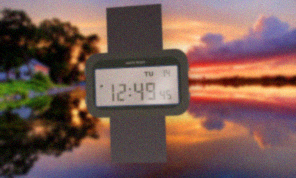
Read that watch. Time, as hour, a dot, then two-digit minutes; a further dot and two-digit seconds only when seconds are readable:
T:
12.49
